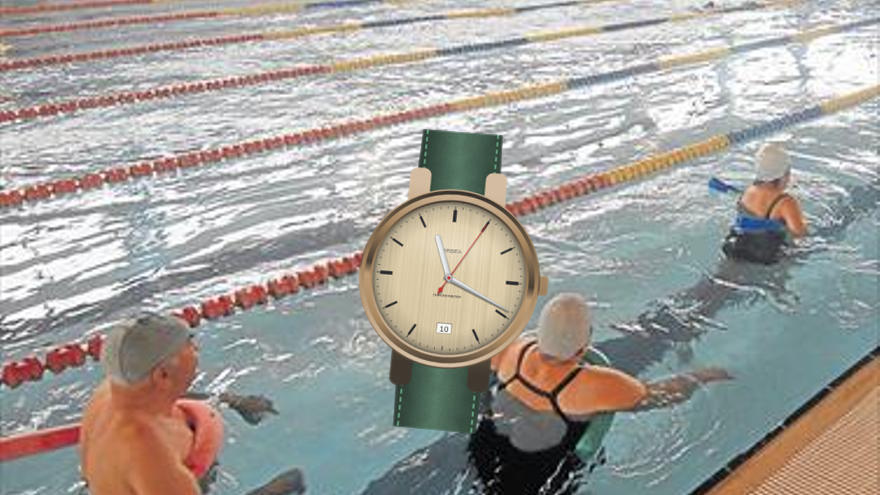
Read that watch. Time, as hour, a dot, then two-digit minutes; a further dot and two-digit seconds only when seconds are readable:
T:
11.19.05
